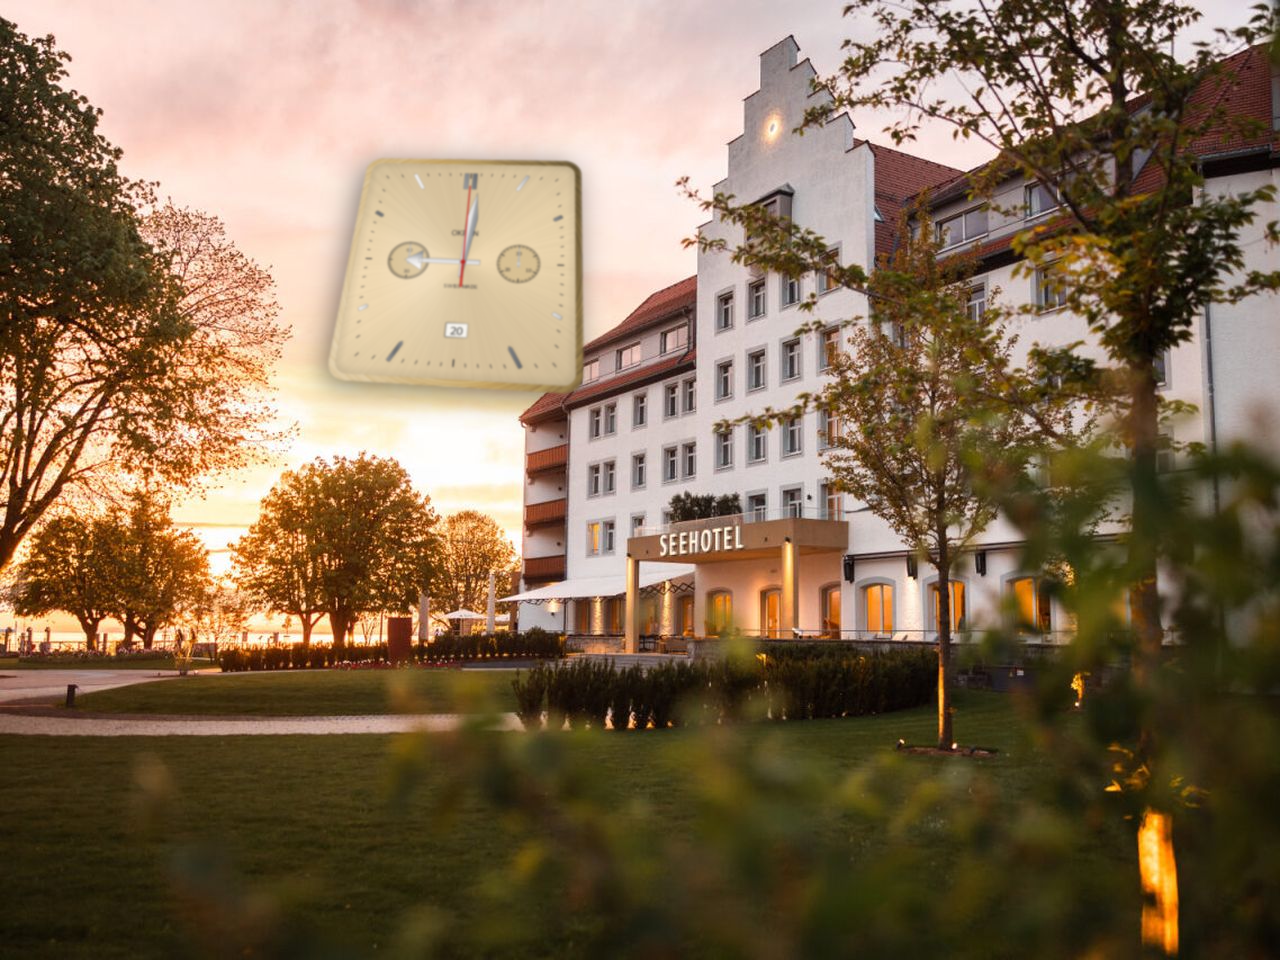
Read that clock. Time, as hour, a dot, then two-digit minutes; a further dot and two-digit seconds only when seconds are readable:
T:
9.01
